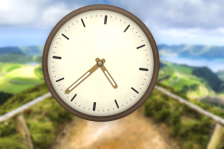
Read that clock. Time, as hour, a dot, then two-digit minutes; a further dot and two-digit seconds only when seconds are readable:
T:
4.37
